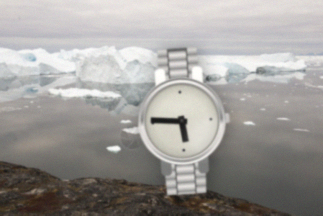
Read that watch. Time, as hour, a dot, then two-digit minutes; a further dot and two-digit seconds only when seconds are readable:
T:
5.46
